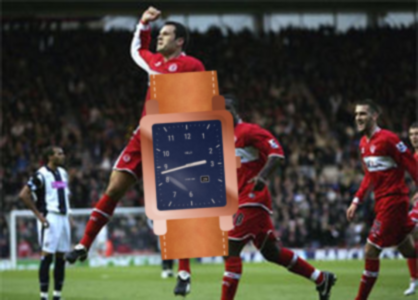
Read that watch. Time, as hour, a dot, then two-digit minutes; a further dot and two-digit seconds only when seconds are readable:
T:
2.43
